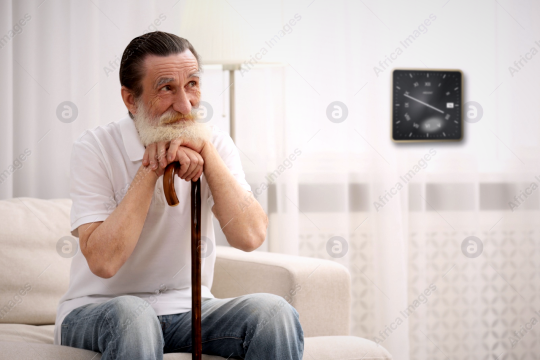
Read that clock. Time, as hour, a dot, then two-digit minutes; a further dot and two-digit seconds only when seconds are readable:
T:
3.49
